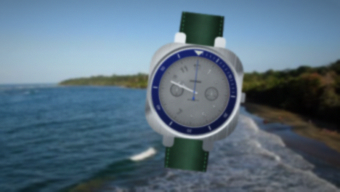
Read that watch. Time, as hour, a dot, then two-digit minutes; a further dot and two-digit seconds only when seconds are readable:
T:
9.48
